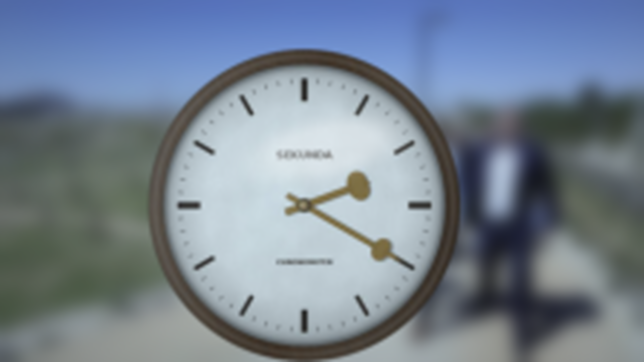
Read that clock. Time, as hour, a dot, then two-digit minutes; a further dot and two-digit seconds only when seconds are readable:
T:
2.20
